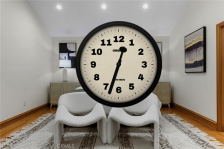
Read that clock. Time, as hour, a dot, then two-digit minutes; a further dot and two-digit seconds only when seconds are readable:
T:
12.33
